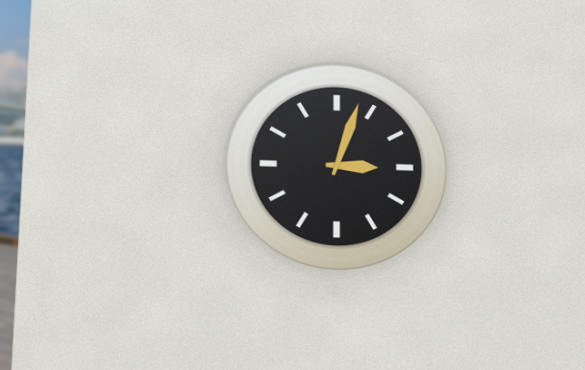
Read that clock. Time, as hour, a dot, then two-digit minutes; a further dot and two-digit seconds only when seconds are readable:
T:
3.03
